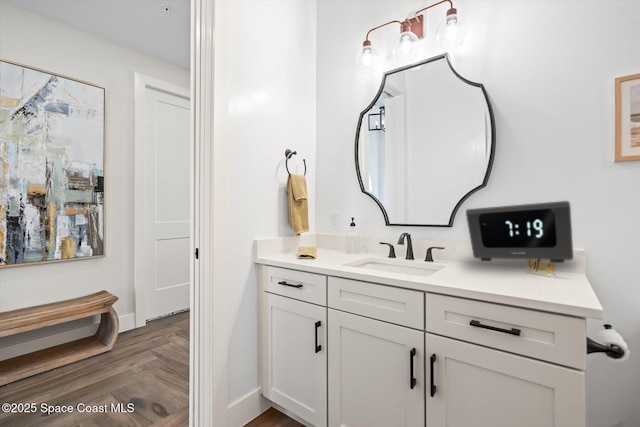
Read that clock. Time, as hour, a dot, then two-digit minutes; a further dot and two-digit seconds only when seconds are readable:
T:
7.19
